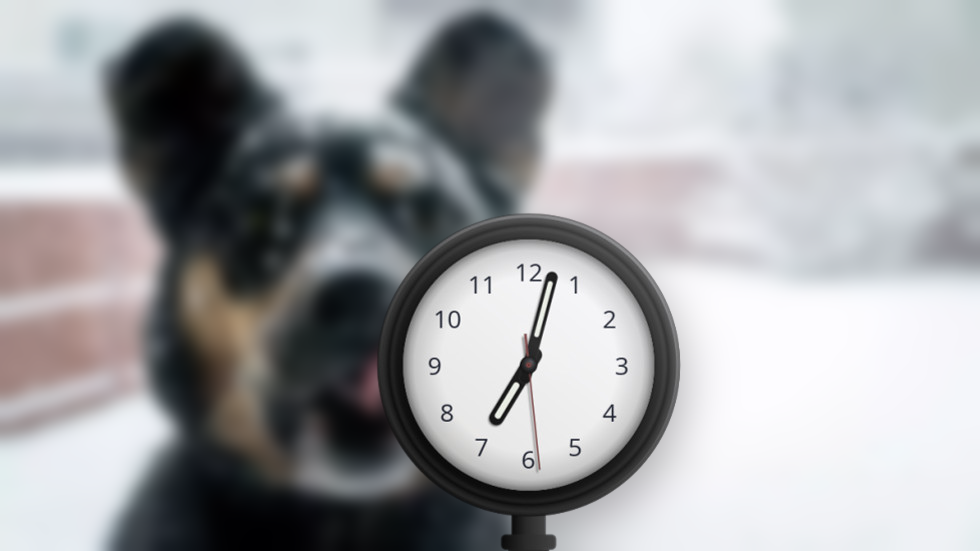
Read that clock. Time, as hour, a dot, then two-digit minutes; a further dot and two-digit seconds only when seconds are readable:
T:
7.02.29
